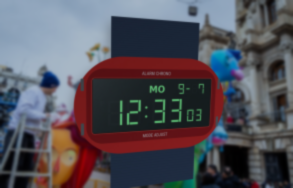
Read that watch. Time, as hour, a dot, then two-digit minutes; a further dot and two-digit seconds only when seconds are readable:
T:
12.33.03
